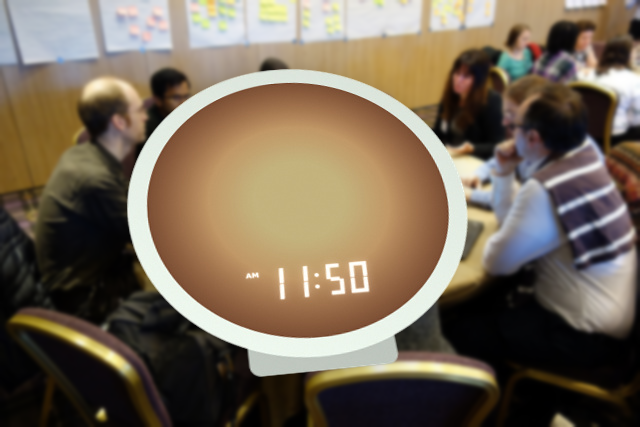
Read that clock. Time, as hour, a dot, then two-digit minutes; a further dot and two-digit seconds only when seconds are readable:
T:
11.50
